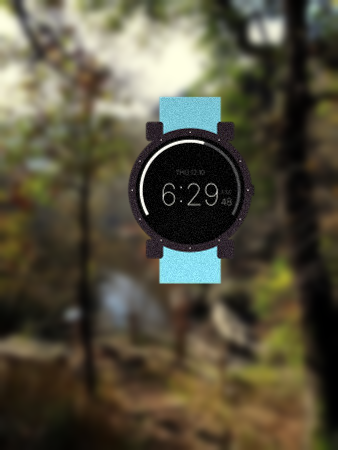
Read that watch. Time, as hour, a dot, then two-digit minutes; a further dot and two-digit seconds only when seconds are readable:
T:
6.29.48
